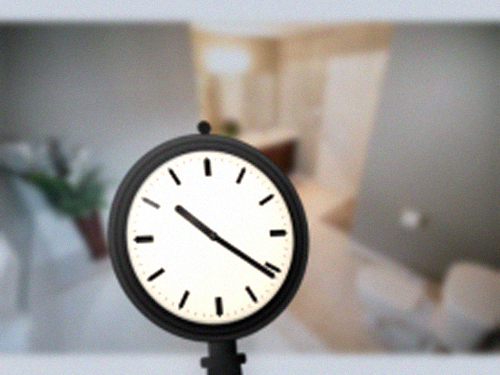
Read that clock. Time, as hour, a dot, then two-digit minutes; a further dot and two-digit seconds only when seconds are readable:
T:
10.21
